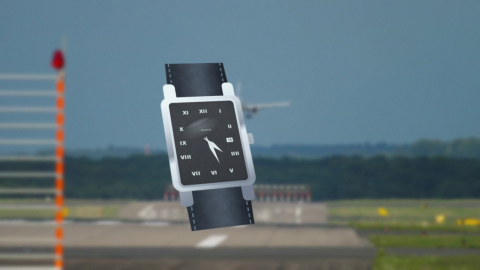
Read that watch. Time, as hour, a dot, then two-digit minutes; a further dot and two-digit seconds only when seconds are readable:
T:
4.27
